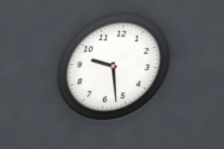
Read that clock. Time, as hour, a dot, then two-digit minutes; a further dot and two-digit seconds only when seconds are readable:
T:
9.27
